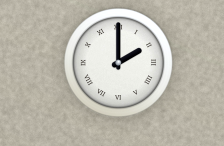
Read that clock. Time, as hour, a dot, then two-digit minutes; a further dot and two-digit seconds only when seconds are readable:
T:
2.00
